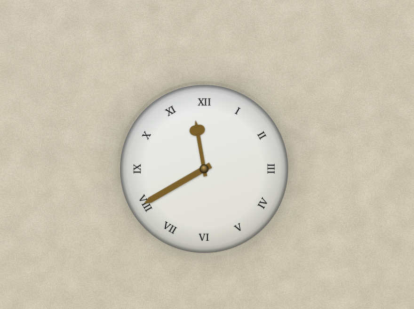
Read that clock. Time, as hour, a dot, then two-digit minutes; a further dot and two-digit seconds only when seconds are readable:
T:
11.40
